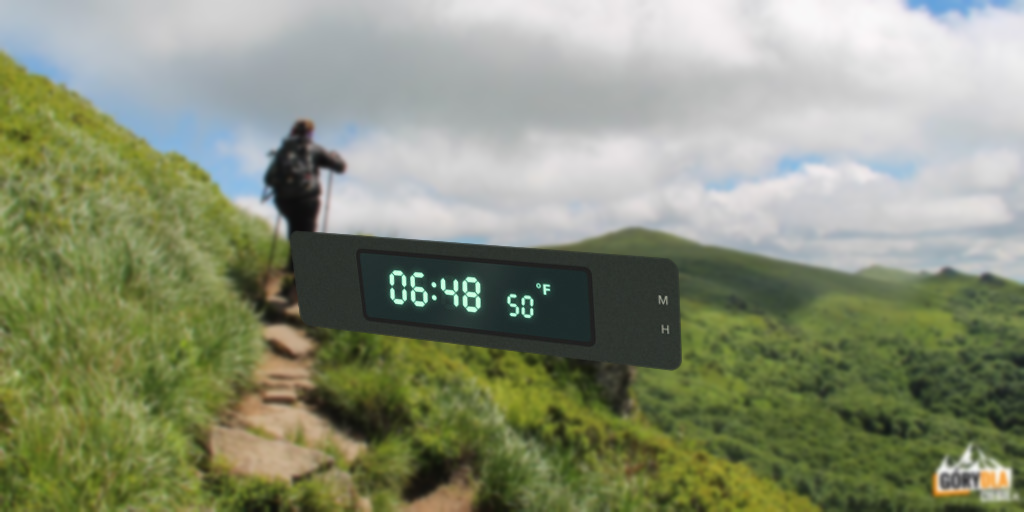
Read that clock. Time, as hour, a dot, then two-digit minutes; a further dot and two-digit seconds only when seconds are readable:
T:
6.48
